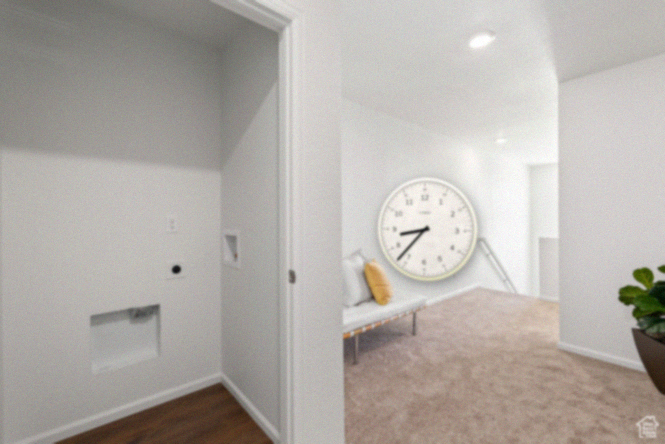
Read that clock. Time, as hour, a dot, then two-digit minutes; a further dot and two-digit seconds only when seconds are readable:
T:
8.37
